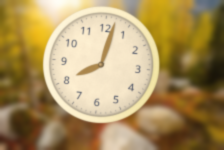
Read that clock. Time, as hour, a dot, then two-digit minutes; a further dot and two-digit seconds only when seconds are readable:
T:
8.02
